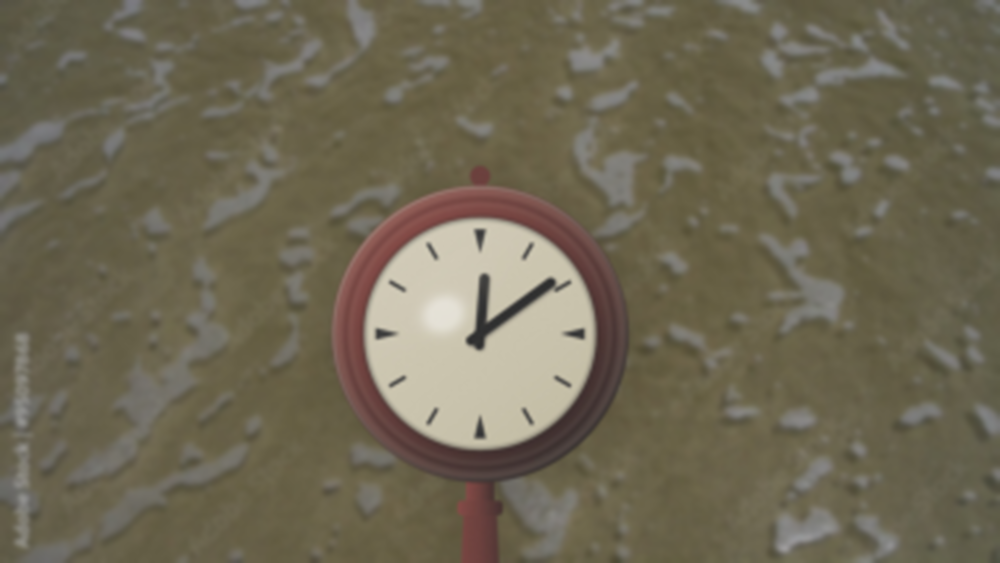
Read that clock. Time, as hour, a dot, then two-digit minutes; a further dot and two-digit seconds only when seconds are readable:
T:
12.09
